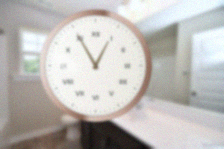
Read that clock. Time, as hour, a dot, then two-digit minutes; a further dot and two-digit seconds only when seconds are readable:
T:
12.55
